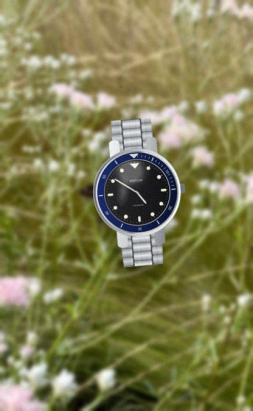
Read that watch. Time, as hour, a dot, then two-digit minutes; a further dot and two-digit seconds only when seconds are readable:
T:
4.51
